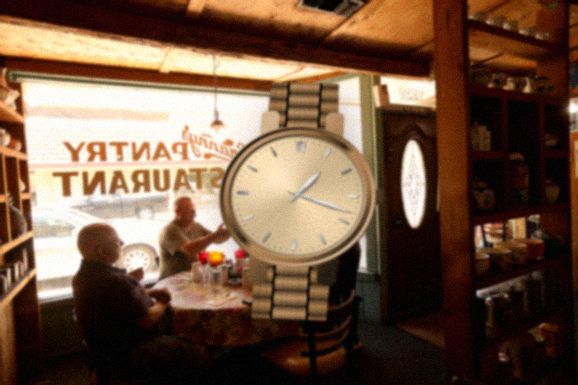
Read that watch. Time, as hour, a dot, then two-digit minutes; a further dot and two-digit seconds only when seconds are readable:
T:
1.18
